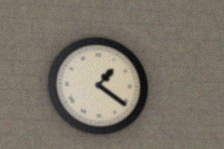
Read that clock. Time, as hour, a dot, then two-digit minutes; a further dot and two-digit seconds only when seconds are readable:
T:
1.21
